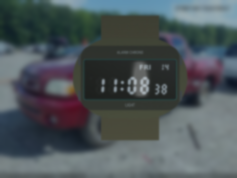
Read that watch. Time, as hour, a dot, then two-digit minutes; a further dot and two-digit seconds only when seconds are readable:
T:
11.08.38
